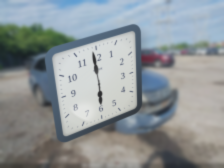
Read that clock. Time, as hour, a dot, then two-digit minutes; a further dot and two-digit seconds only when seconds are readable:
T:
5.59
